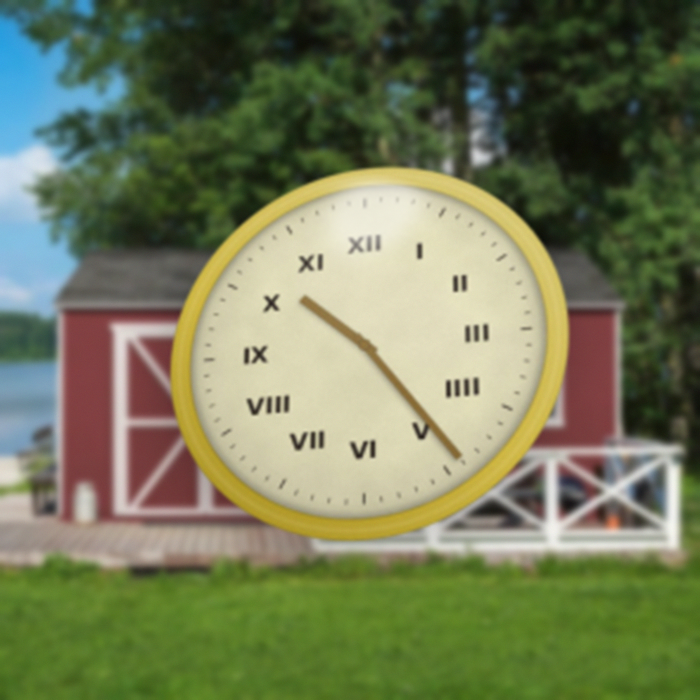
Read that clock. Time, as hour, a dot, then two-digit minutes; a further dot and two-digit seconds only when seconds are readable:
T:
10.24
